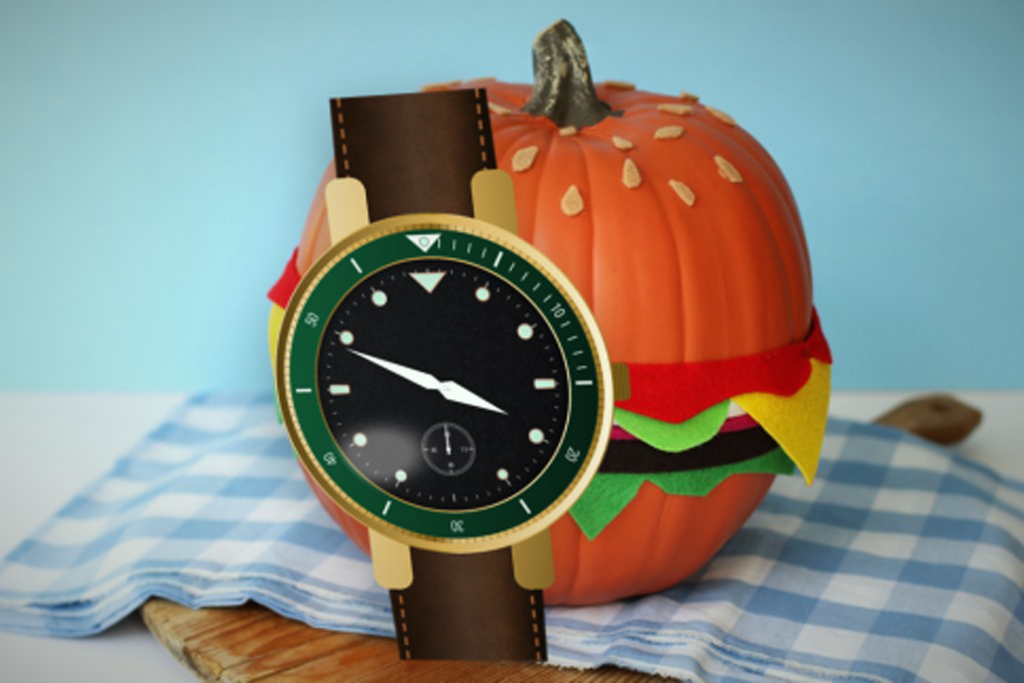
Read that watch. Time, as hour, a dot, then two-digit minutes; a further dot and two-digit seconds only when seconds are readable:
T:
3.49
